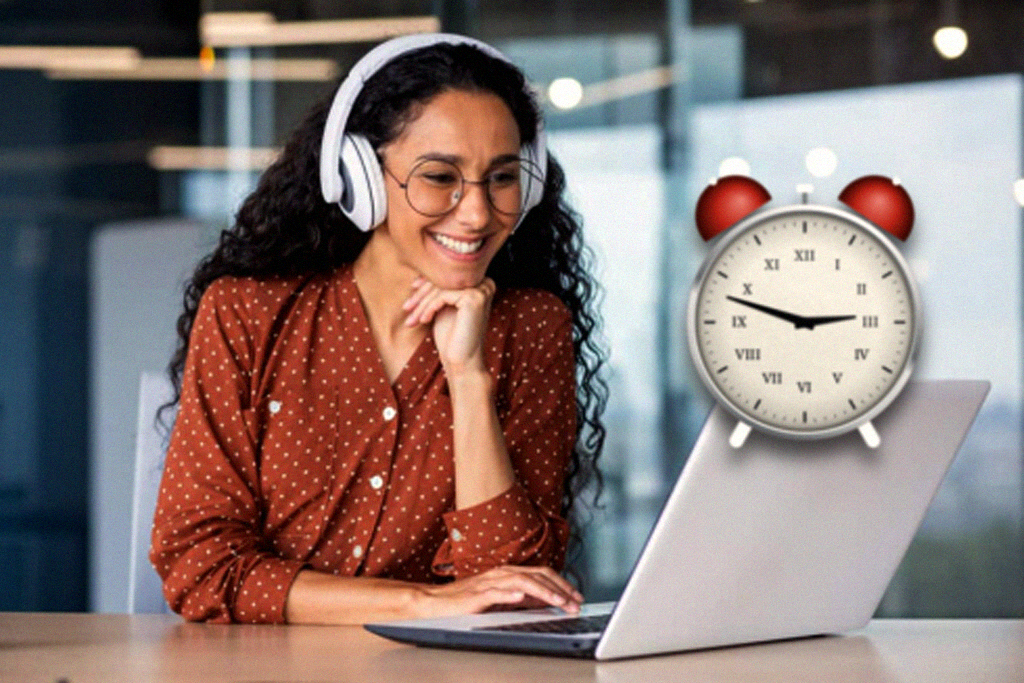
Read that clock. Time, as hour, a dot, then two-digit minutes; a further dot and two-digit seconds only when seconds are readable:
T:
2.48
